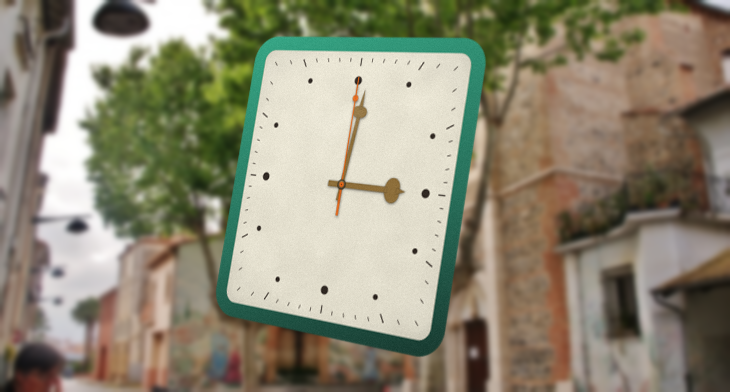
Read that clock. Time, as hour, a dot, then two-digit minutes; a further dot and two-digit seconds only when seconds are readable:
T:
3.01.00
